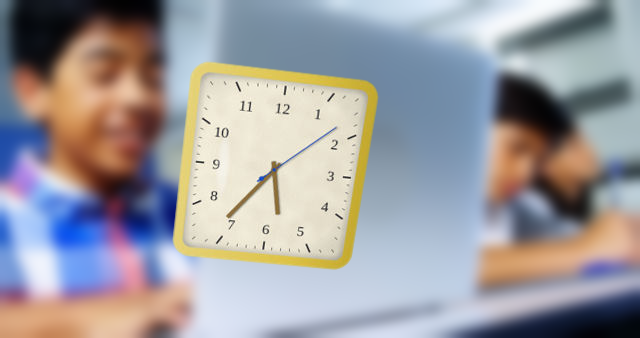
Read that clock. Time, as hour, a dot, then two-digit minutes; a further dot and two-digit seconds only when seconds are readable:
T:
5.36.08
